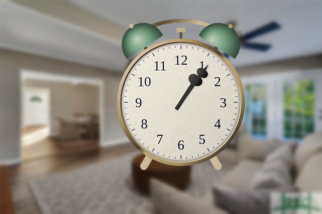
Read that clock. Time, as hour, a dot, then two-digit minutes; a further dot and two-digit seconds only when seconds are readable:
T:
1.06
